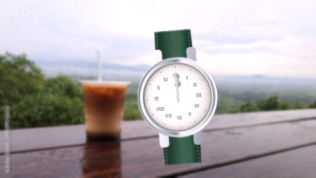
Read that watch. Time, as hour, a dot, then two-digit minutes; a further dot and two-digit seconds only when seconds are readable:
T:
12.00
